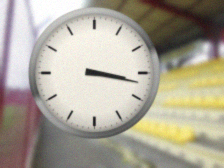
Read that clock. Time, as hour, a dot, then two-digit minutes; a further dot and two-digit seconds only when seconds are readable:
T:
3.17
